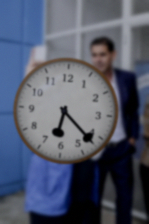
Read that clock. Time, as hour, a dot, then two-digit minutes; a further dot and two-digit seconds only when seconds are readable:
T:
6.22
